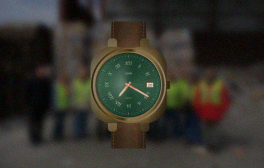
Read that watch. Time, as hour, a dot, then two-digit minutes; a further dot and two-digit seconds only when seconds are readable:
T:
7.20
